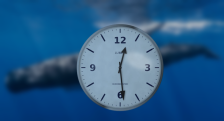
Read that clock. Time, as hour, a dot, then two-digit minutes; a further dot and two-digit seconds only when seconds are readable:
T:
12.29
